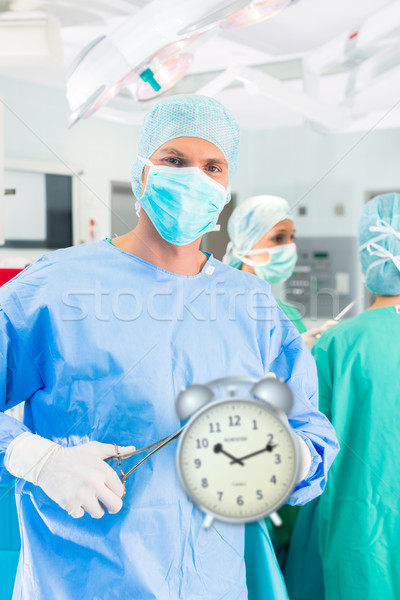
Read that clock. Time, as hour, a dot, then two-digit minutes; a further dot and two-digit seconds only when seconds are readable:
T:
10.12
